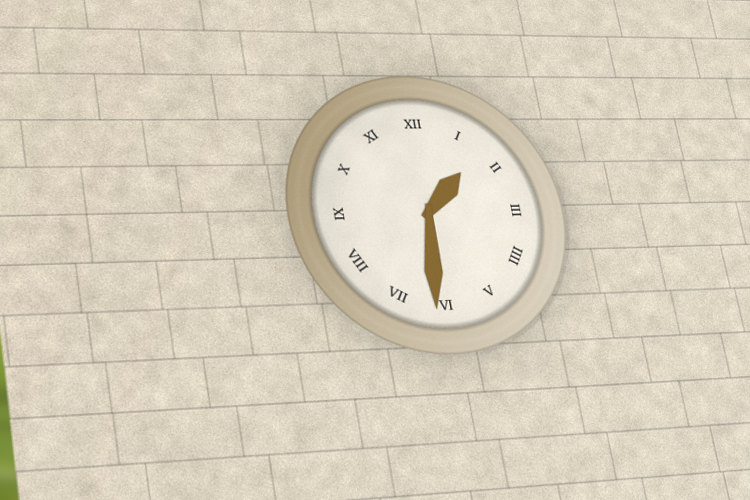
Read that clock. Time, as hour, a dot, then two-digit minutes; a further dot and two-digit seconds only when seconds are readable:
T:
1.31
